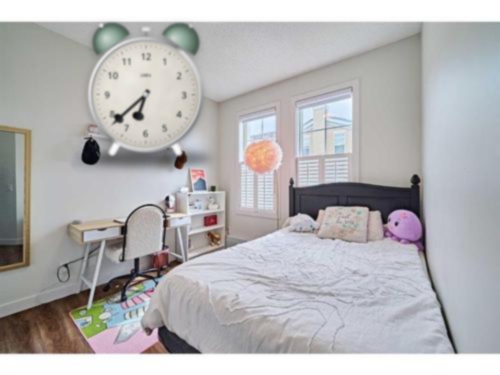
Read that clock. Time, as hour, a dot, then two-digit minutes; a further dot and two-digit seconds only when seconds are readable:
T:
6.38
